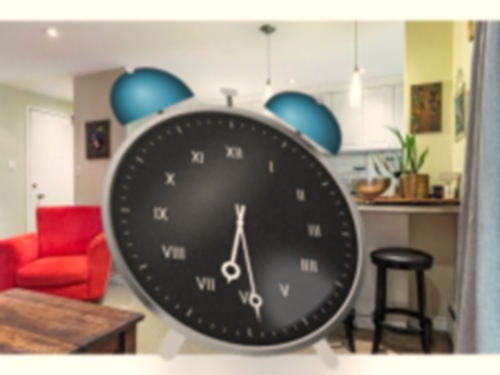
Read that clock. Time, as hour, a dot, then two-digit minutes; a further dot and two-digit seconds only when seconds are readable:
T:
6.29
